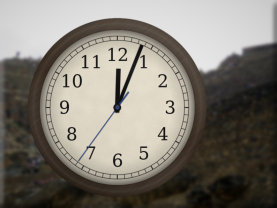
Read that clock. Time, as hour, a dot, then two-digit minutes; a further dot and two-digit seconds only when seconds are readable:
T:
12.03.36
